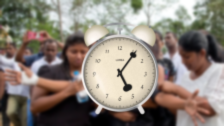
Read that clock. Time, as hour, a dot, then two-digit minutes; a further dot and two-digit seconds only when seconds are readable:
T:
5.06
